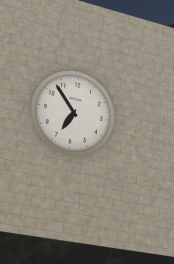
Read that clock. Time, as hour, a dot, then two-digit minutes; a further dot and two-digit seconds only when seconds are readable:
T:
6.53
